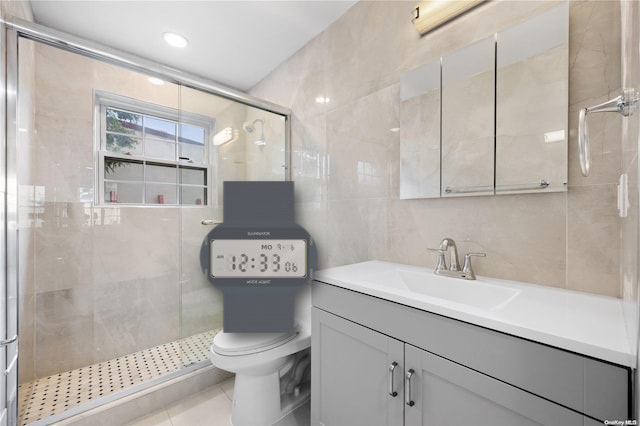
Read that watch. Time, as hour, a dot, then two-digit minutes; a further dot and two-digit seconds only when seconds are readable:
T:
12.33.06
